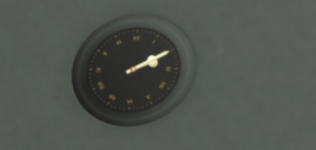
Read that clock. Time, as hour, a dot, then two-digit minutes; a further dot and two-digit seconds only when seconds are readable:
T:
2.10
